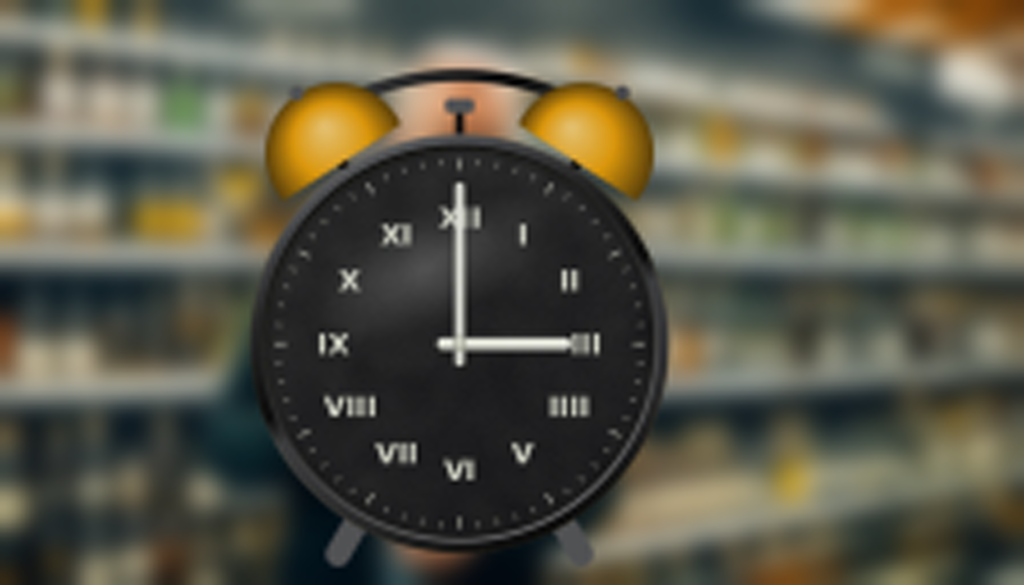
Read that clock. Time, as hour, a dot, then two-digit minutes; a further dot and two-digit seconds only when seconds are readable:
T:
3.00
